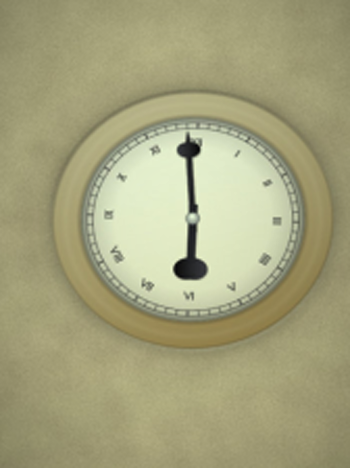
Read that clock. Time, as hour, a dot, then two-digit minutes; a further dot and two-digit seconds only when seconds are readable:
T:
5.59
